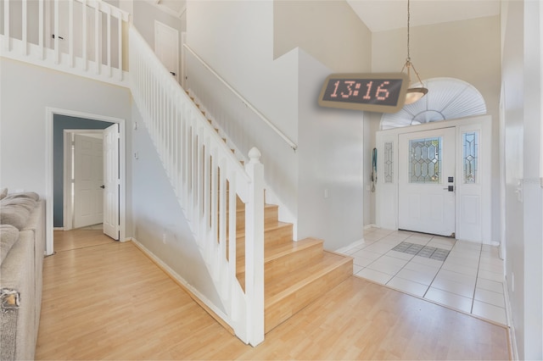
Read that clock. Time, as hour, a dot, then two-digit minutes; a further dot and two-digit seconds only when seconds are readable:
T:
13.16
